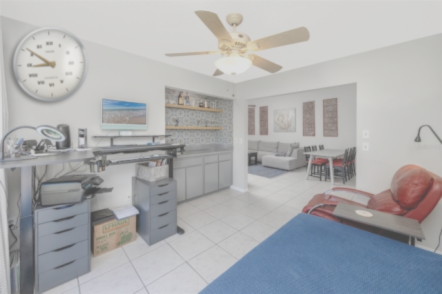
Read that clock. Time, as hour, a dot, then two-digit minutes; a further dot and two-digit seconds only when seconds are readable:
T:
8.51
